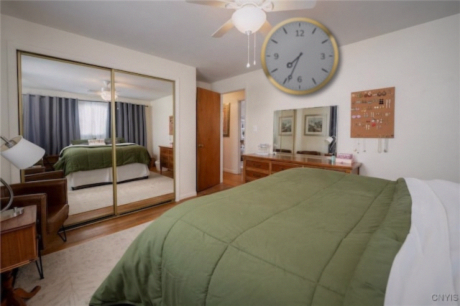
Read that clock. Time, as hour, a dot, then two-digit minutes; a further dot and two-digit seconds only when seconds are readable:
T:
7.34
